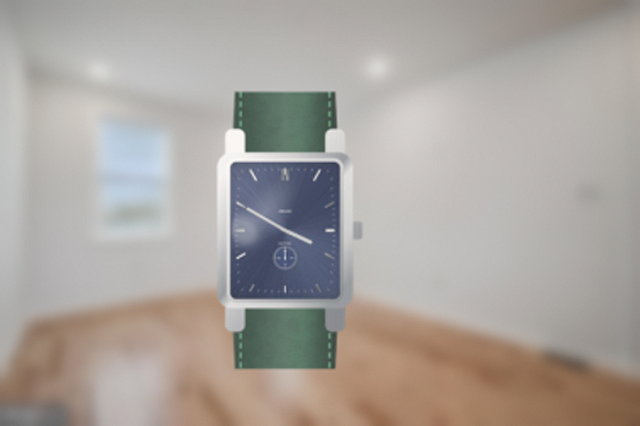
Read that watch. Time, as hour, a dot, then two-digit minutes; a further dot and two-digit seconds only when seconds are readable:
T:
3.50
